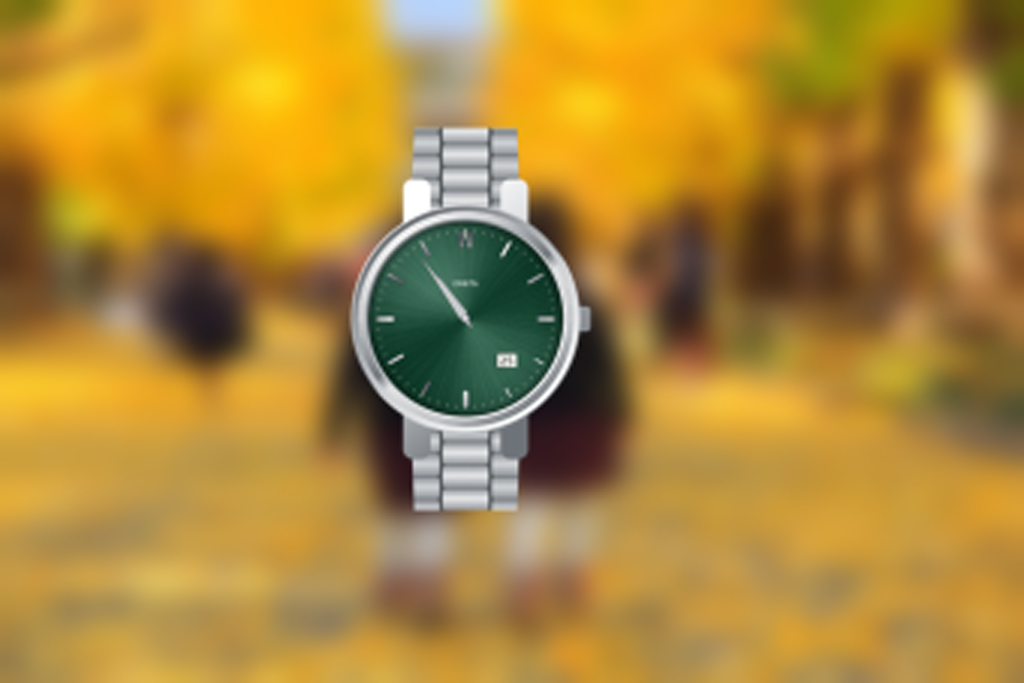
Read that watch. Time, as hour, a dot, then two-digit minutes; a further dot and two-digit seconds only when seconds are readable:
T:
10.54
